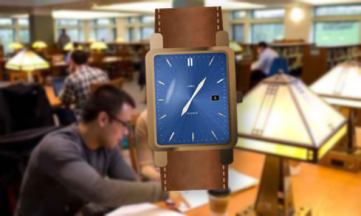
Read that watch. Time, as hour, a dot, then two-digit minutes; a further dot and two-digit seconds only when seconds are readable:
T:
7.06
